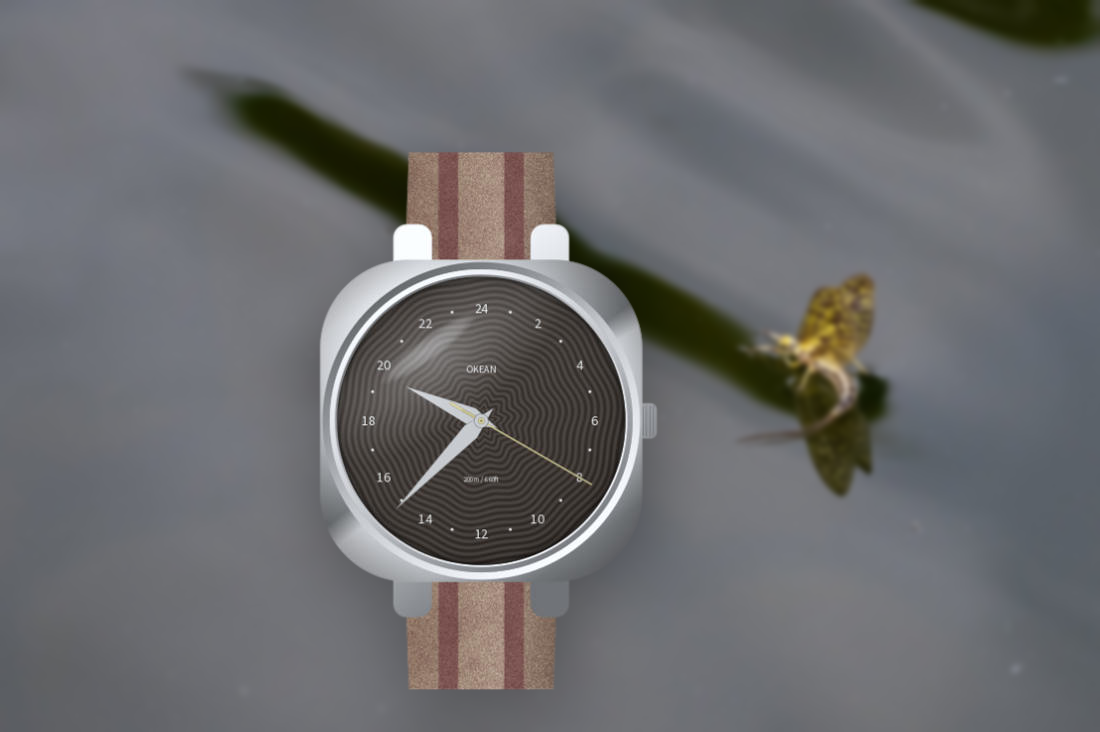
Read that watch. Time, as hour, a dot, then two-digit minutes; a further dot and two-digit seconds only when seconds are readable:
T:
19.37.20
